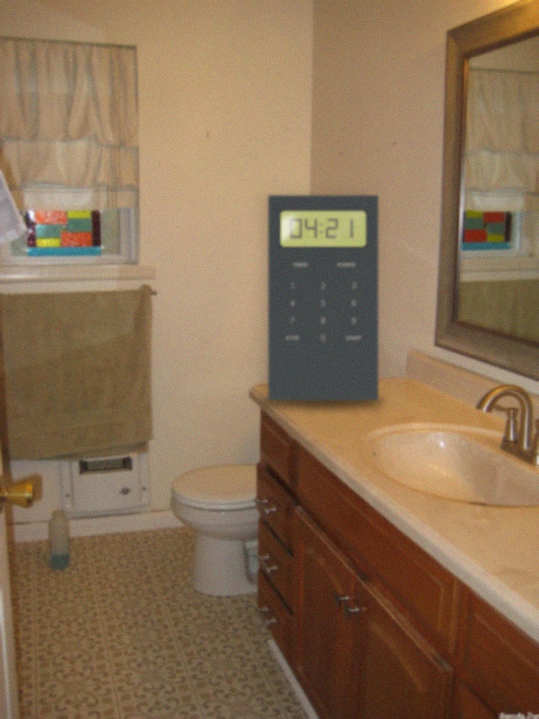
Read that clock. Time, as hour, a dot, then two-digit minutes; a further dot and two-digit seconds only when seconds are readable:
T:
4.21
